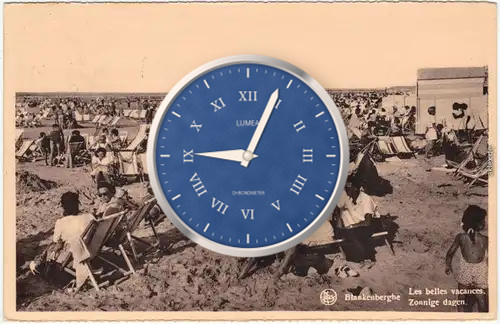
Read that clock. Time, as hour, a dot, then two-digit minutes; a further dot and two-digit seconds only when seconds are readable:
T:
9.04
